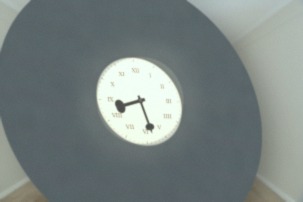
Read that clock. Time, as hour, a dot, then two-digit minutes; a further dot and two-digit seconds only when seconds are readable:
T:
8.28
